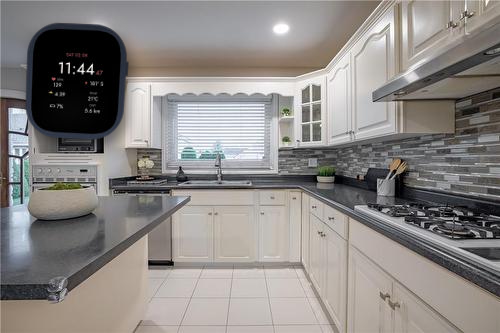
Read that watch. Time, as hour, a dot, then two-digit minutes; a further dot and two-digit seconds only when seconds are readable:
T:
11.44
